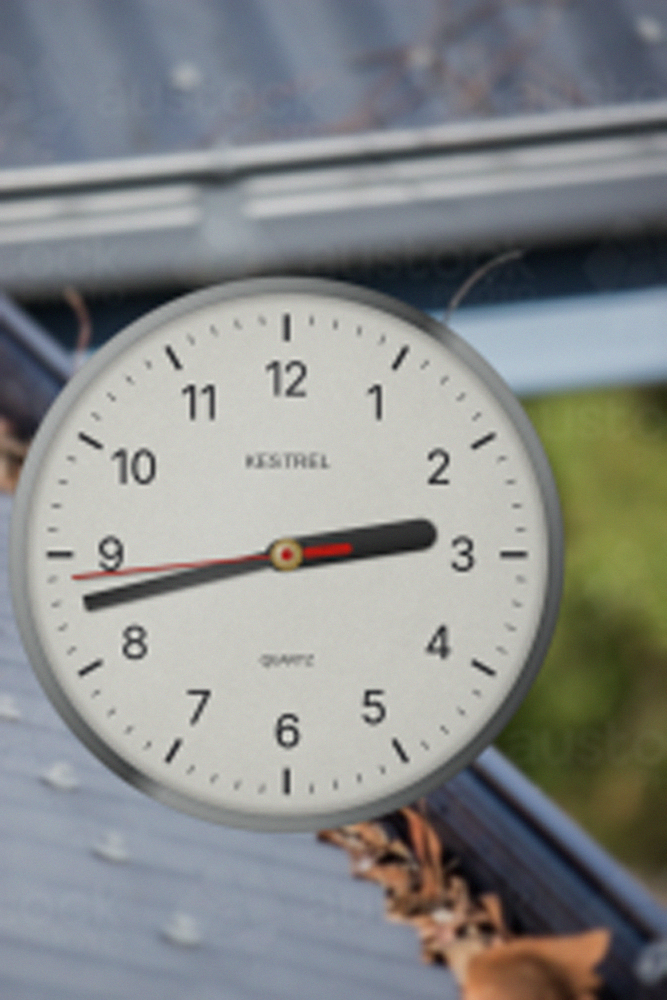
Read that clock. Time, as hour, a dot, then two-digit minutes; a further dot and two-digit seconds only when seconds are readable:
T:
2.42.44
